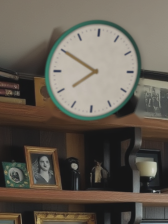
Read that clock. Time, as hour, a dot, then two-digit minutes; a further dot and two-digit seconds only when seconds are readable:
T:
7.50
